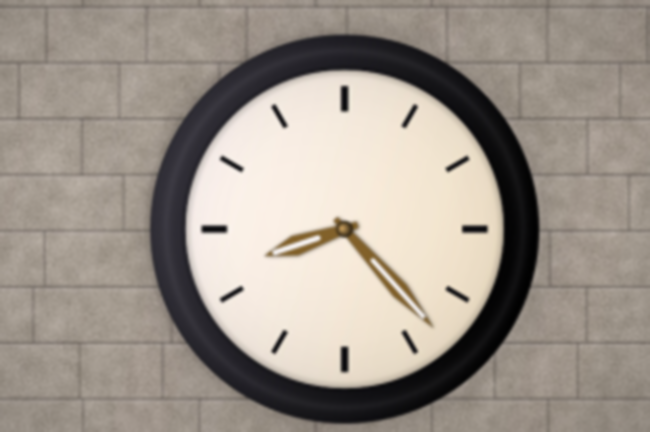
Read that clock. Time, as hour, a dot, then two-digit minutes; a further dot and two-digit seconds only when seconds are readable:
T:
8.23
